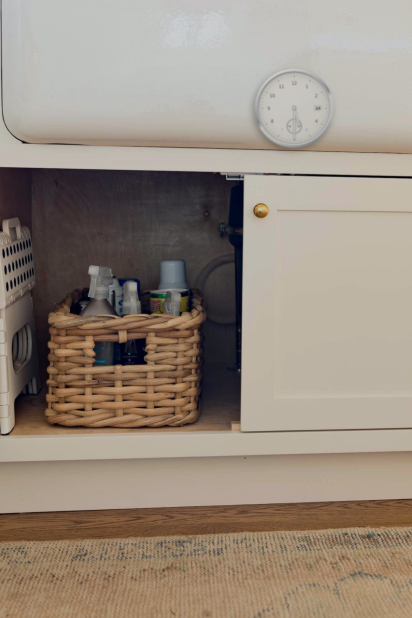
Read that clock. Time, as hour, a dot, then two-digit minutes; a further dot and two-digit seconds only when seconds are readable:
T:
5.30
